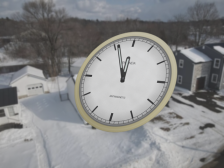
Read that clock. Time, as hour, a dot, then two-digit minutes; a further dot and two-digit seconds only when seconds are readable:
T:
11.56
